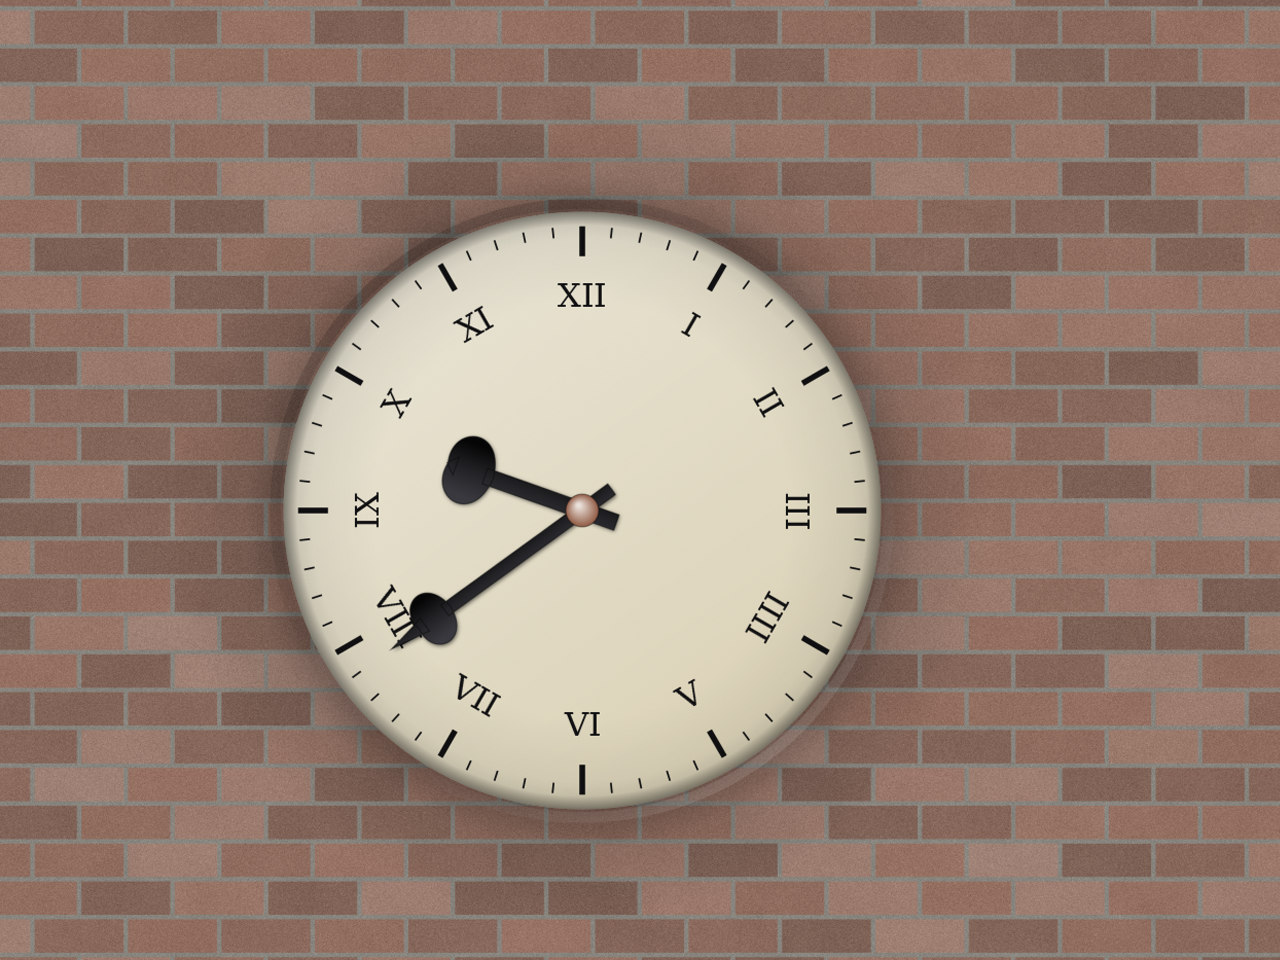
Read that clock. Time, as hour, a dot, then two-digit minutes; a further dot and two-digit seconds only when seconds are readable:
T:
9.39
